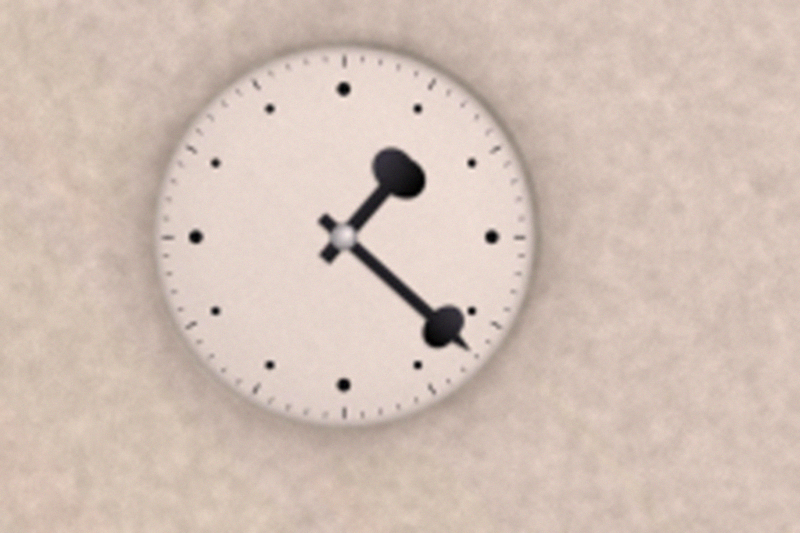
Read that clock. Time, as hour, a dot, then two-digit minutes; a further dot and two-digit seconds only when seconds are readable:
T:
1.22
